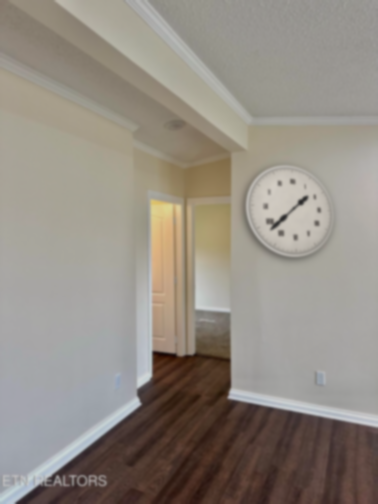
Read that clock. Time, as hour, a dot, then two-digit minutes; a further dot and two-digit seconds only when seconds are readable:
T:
1.38
